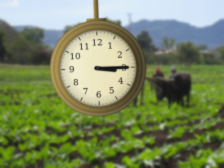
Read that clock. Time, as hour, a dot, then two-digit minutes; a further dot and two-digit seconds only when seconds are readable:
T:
3.15
